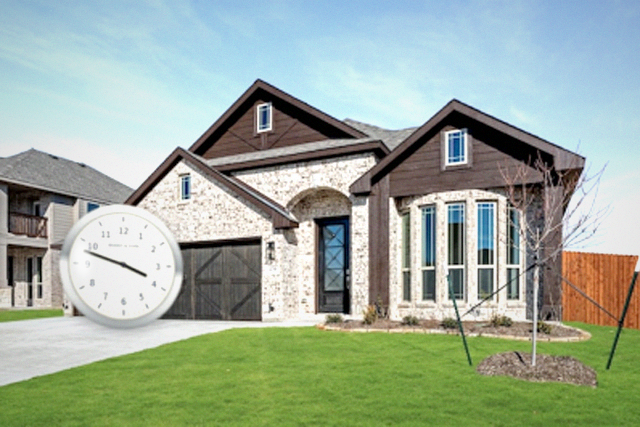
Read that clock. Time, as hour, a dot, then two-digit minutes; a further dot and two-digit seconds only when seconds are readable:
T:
3.48
